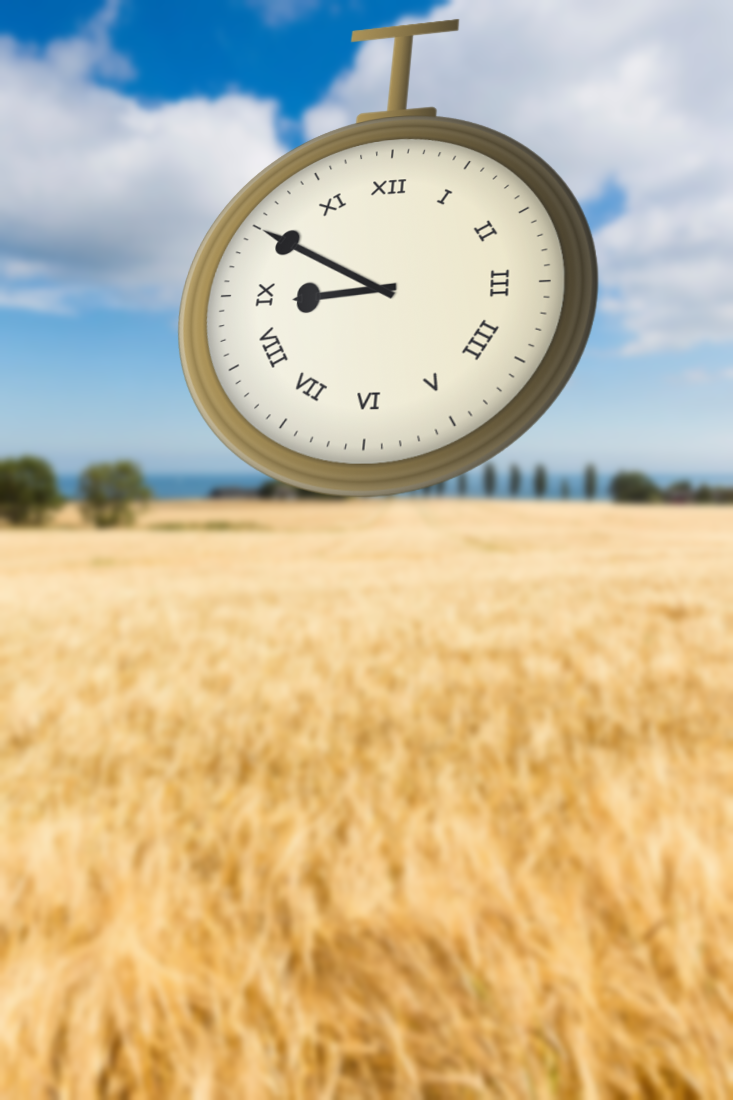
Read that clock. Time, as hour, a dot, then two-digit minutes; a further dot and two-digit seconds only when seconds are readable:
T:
8.50
